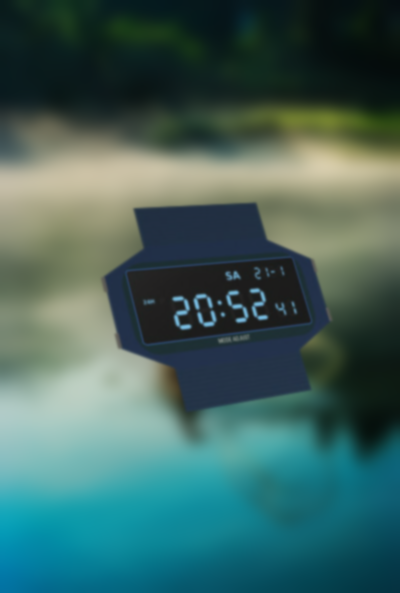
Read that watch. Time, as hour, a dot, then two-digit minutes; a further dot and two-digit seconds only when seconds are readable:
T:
20.52.41
